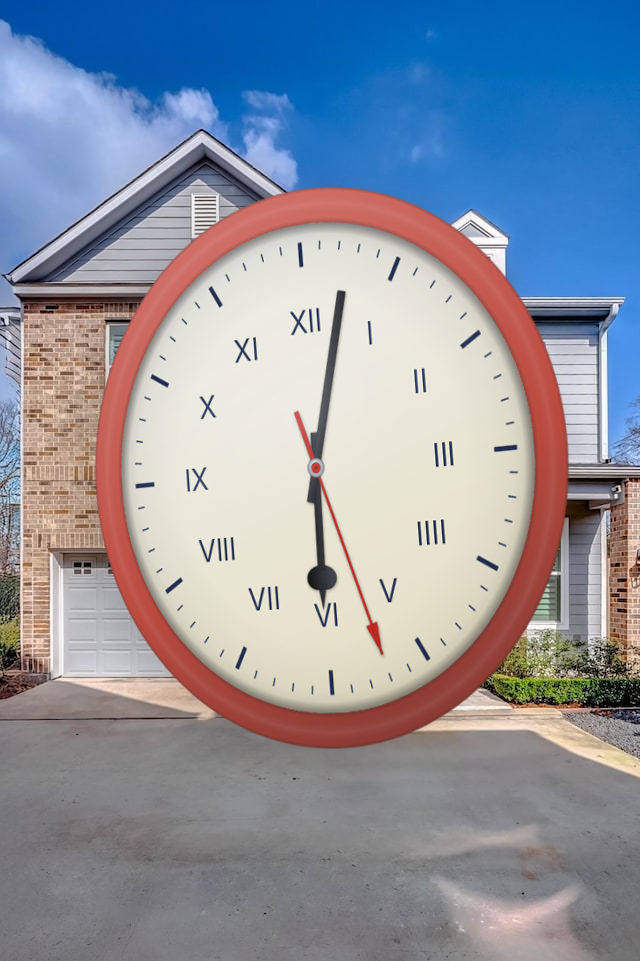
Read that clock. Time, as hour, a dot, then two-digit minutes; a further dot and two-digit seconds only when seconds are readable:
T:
6.02.27
